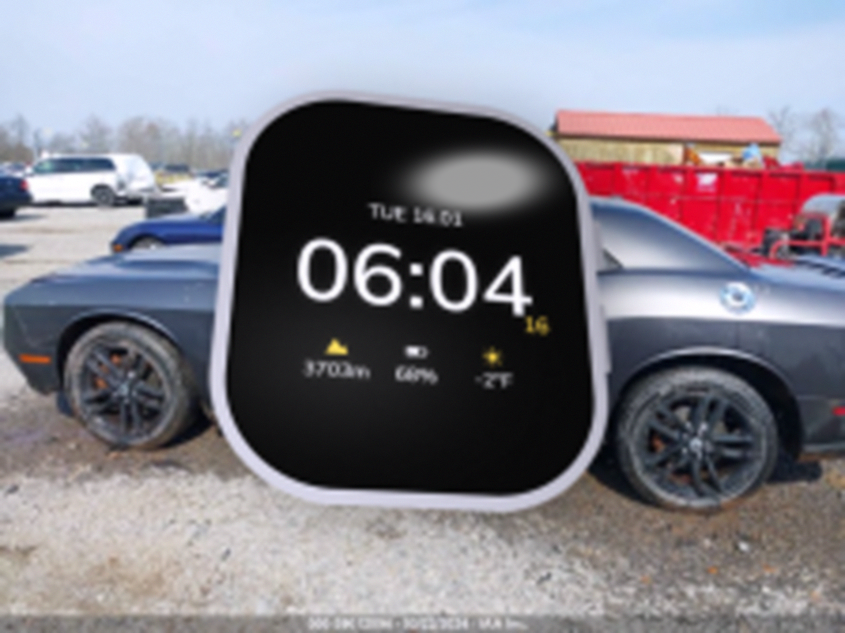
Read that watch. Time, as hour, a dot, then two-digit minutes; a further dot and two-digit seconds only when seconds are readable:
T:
6.04
